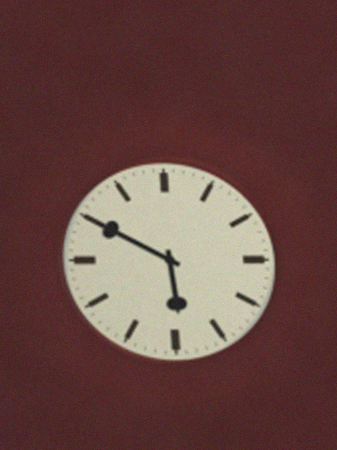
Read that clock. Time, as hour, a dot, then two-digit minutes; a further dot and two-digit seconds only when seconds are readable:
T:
5.50
